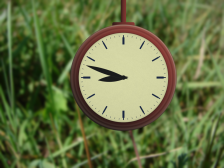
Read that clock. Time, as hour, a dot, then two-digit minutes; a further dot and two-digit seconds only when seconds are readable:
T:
8.48
